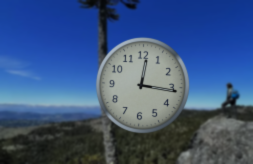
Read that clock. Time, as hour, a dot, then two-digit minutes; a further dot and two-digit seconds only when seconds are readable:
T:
12.16
